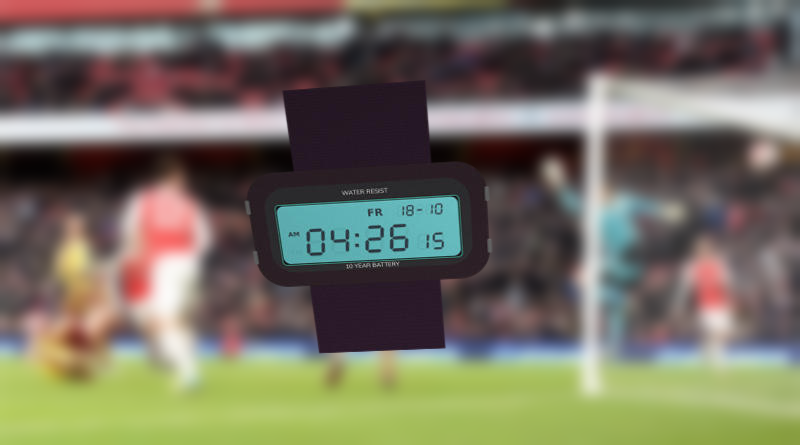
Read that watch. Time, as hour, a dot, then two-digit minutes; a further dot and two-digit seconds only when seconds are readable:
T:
4.26.15
